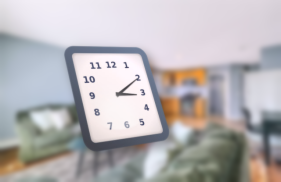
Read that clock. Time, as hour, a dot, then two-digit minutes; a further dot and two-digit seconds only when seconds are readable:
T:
3.10
